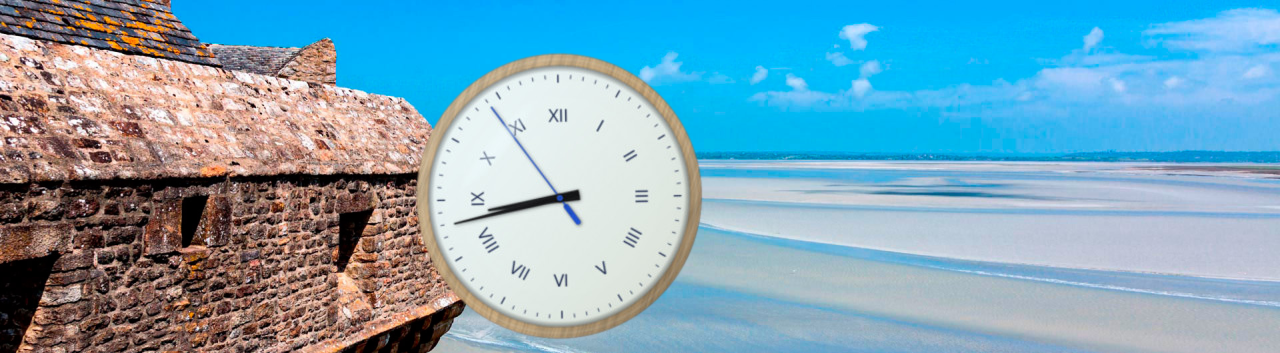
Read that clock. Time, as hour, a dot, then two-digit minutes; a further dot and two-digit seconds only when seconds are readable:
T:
8.42.54
